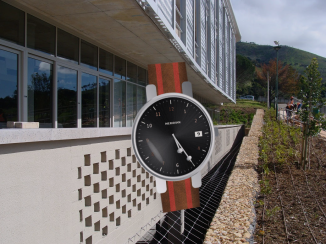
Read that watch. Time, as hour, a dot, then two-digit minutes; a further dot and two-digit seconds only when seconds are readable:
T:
5.25
